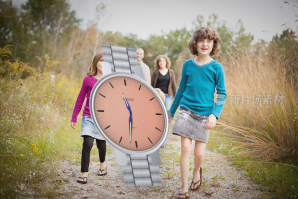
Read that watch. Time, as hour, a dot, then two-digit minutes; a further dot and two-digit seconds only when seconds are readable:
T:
11.32
